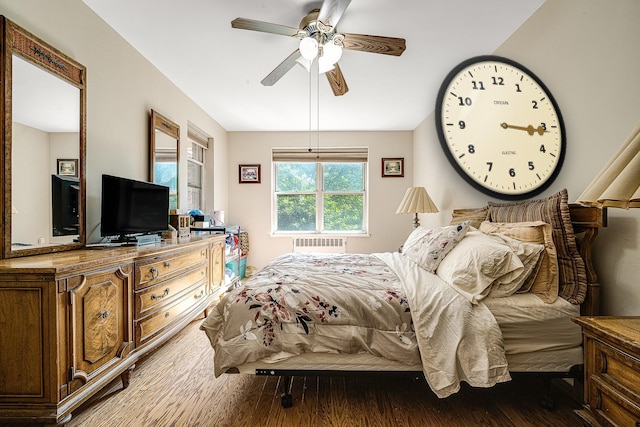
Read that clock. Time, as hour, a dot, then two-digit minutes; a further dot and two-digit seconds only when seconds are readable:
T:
3.16
